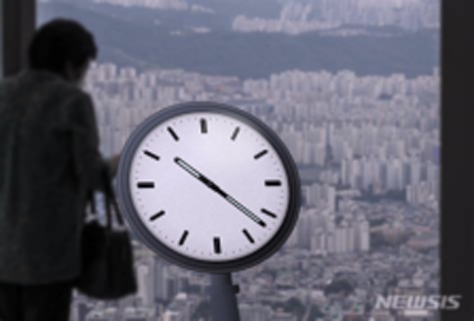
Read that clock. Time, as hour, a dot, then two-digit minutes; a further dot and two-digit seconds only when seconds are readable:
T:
10.22
